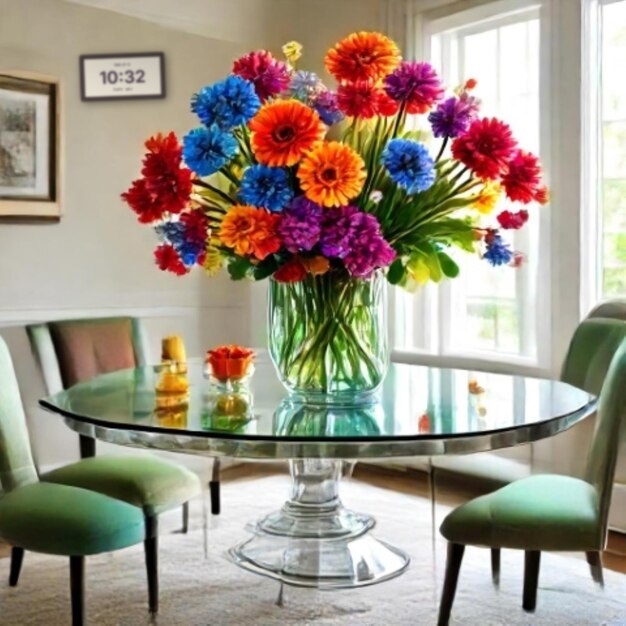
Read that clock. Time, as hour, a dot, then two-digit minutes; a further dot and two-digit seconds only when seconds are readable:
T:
10.32
